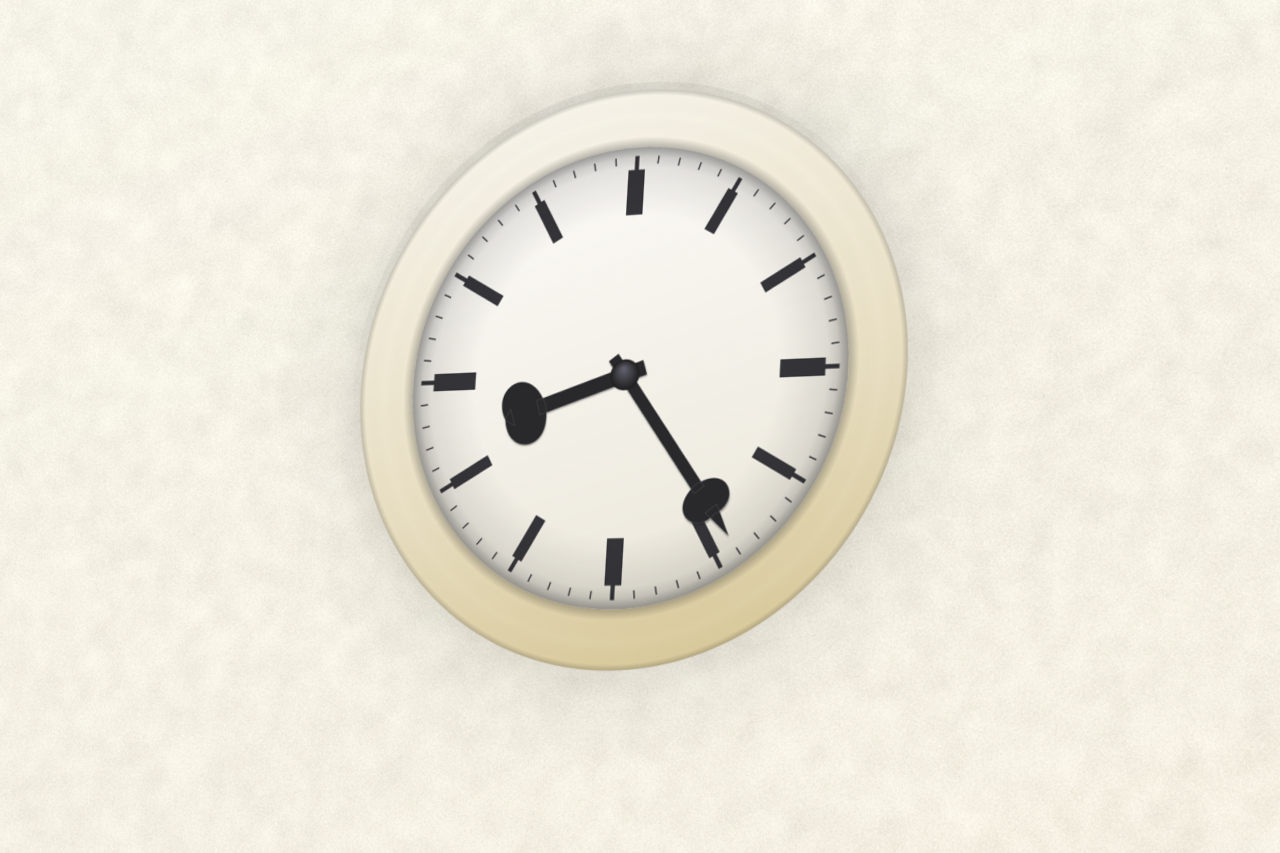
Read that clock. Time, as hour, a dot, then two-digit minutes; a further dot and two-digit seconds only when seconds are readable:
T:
8.24
